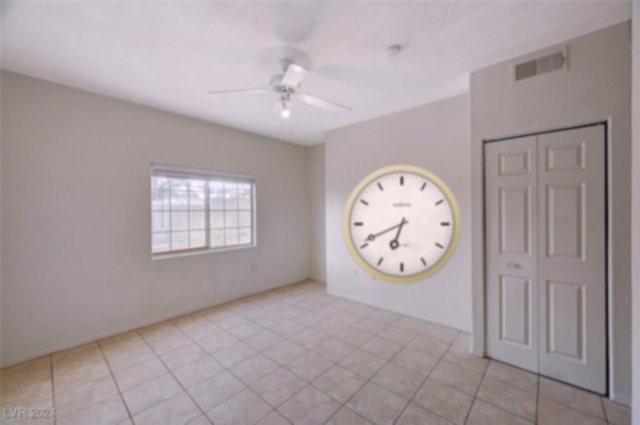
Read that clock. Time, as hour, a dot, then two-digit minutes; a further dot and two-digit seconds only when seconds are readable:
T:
6.41
